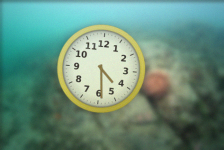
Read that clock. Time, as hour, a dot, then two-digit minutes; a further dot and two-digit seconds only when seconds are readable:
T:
4.29
